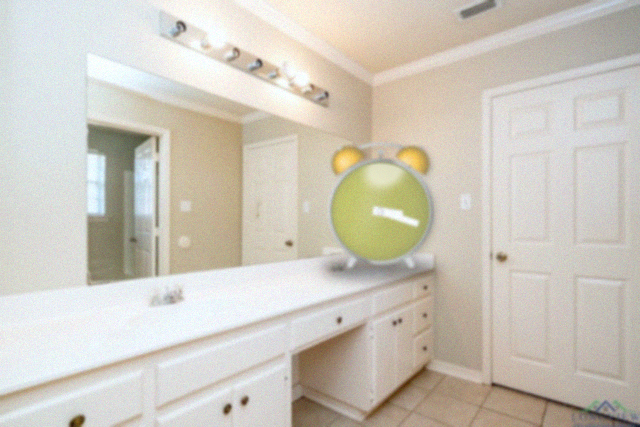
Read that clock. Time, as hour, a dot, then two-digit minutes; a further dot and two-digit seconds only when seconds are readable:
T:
3.18
